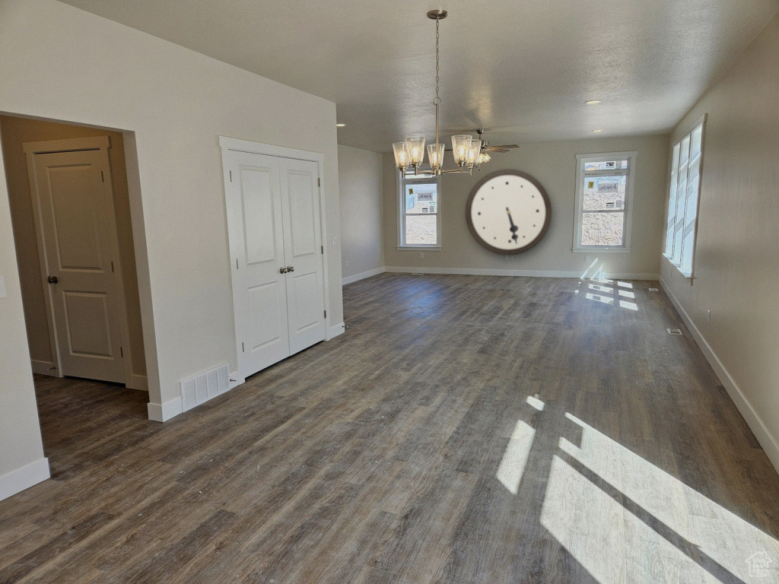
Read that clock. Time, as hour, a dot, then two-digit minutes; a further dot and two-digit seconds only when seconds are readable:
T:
5.28
